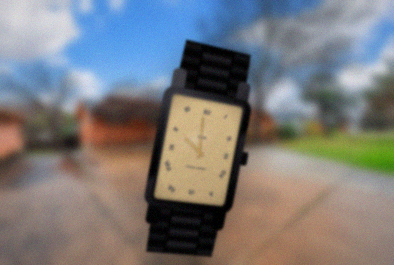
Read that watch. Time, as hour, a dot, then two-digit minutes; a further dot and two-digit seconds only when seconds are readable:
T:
9.59
